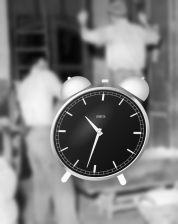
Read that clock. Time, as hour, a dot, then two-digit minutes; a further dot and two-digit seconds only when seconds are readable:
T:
10.32
